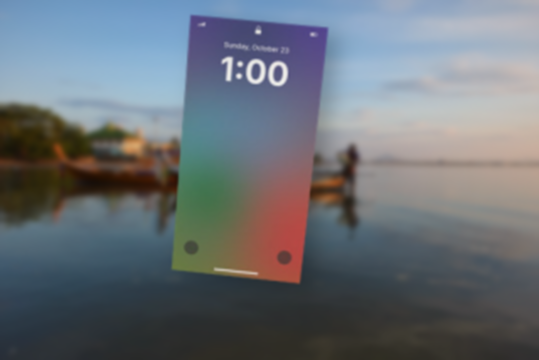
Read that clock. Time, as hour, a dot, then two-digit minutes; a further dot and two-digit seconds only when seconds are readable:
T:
1.00
